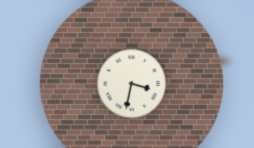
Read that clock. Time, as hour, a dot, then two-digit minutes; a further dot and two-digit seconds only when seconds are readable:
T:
3.32
